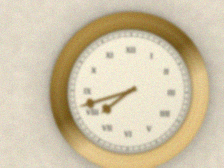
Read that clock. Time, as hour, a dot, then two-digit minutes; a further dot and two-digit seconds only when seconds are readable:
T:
7.42
